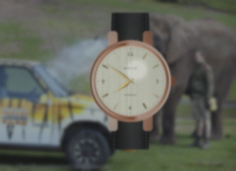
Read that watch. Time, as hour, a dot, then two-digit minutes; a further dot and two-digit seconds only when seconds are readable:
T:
7.51
